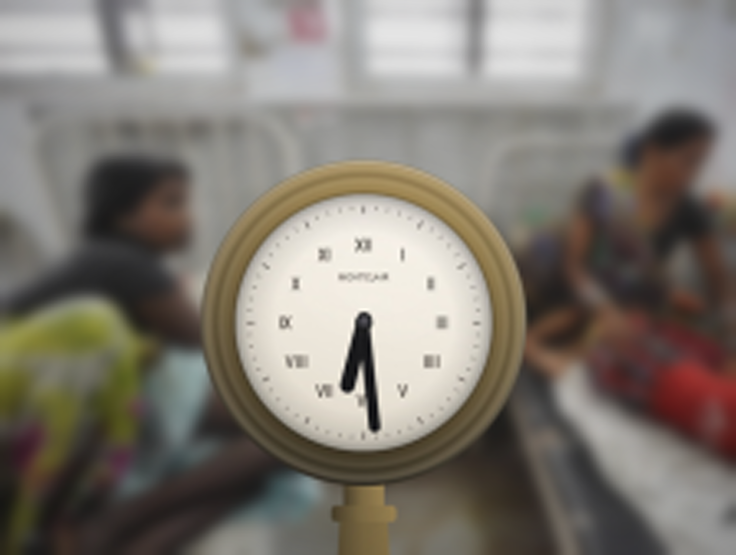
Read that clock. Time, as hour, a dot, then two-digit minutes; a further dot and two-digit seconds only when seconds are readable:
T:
6.29
